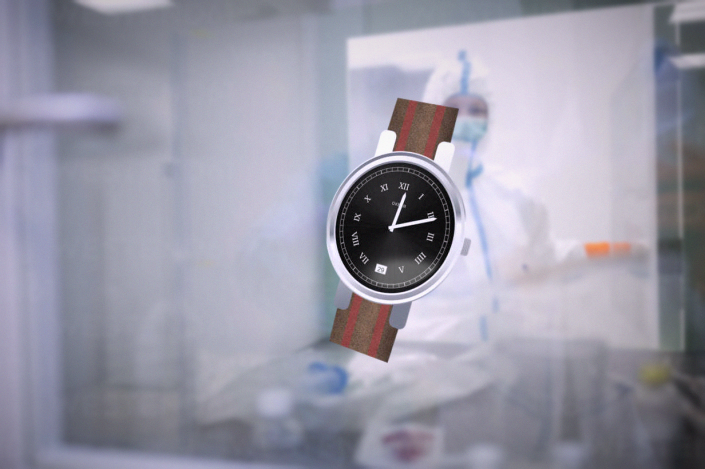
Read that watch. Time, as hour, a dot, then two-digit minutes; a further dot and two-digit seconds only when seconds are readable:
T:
12.11
